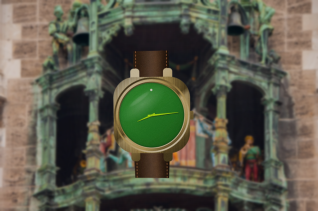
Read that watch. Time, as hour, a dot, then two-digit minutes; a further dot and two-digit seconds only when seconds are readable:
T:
8.14
